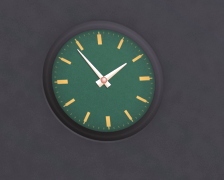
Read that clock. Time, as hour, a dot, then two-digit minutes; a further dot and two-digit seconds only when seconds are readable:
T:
1.54
